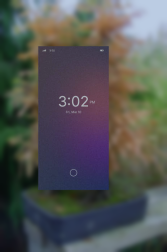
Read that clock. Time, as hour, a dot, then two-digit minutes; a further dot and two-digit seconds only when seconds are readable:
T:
3.02
